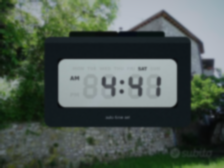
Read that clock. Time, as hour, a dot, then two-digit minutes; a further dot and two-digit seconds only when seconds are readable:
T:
4.41
